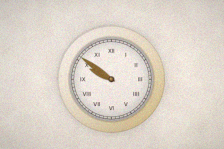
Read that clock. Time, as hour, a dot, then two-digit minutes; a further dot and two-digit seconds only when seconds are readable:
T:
9.51
